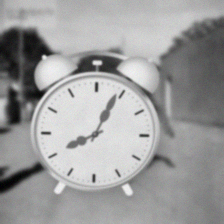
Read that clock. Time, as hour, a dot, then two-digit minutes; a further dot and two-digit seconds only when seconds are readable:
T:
8.04
